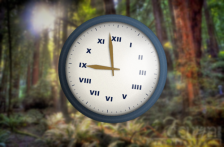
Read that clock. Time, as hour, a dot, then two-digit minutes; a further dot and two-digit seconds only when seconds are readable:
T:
8.58
